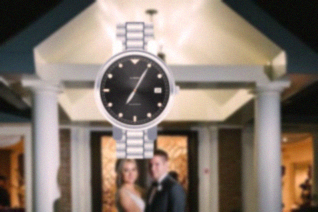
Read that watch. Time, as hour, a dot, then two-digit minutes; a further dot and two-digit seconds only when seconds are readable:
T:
7.05
